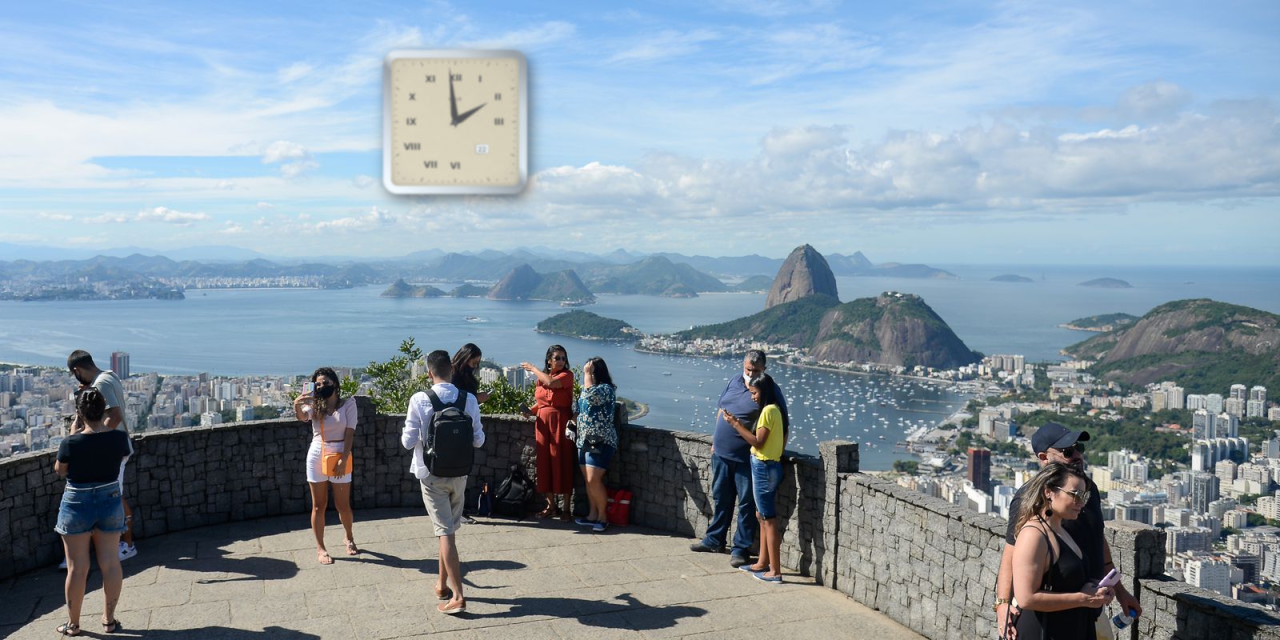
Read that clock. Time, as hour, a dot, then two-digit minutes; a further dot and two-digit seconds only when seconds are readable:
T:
1.59
